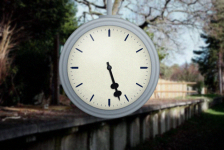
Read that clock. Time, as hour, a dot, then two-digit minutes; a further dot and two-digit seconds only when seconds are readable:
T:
5.27
